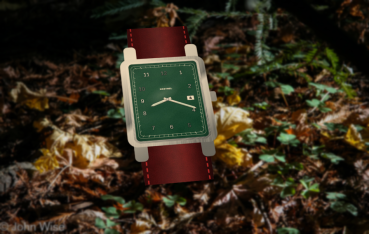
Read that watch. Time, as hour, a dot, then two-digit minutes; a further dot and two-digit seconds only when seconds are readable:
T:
8.19
